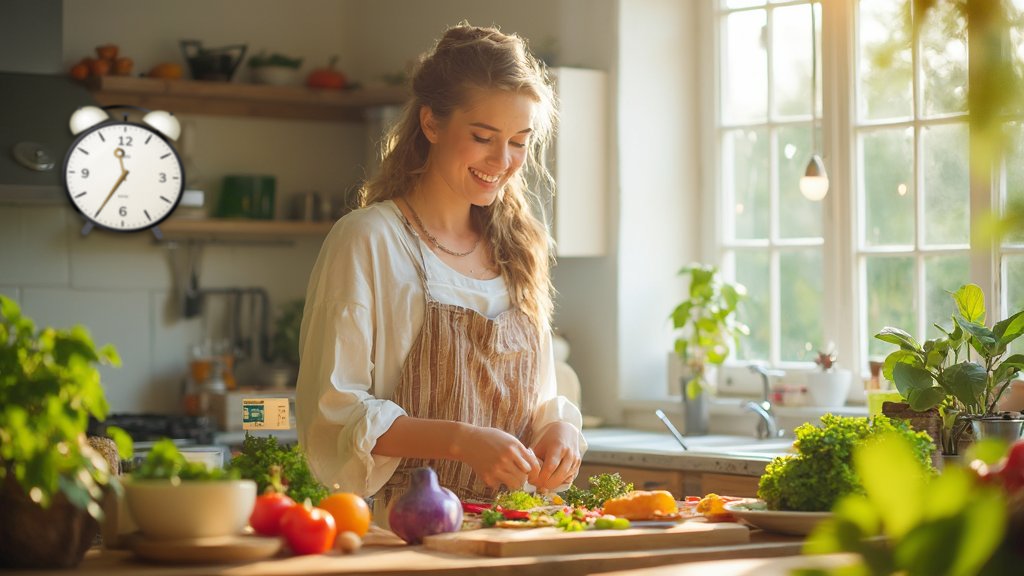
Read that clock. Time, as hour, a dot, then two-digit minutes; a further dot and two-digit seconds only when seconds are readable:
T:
11.35
